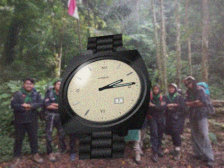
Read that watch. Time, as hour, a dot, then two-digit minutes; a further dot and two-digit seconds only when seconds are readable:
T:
2.14
